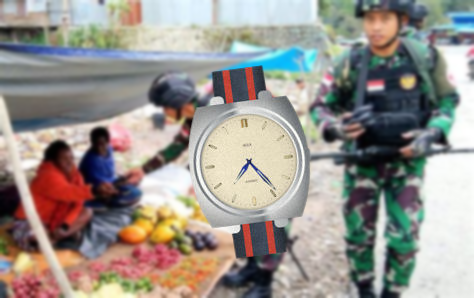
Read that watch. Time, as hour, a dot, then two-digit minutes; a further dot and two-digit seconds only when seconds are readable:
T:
7.24
